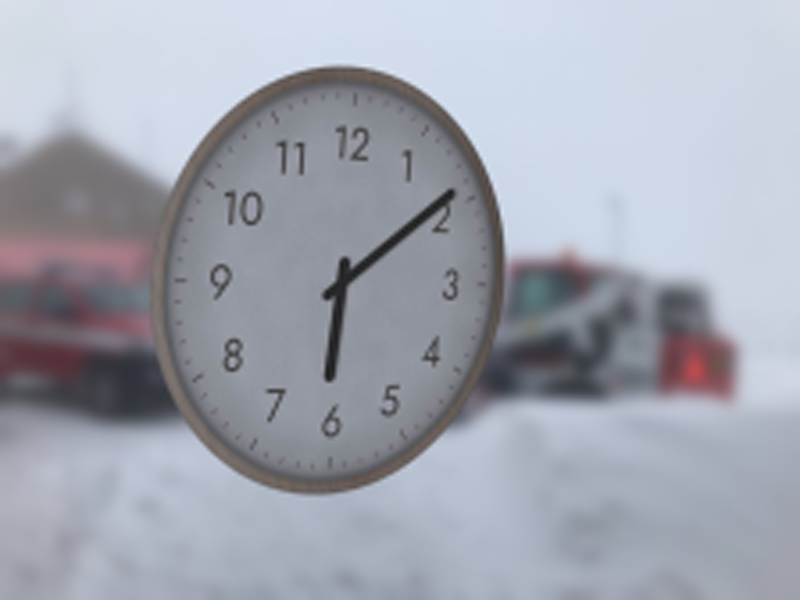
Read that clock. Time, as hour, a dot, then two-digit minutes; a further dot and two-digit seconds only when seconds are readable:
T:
6.09
